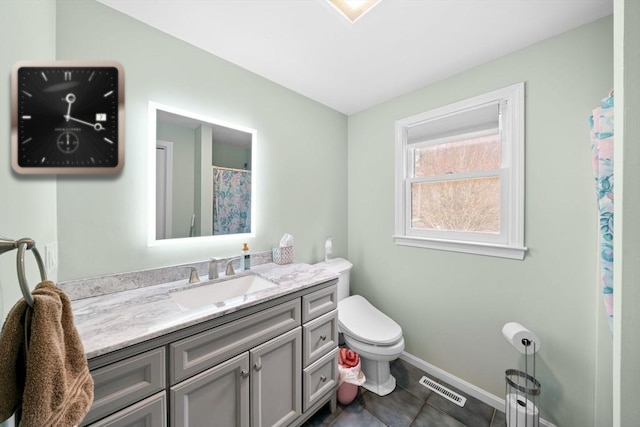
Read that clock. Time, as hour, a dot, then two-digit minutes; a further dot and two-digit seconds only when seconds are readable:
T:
12.18
